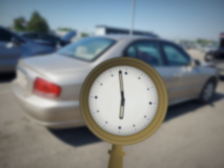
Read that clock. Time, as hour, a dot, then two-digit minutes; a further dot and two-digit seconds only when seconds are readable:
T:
5.58
